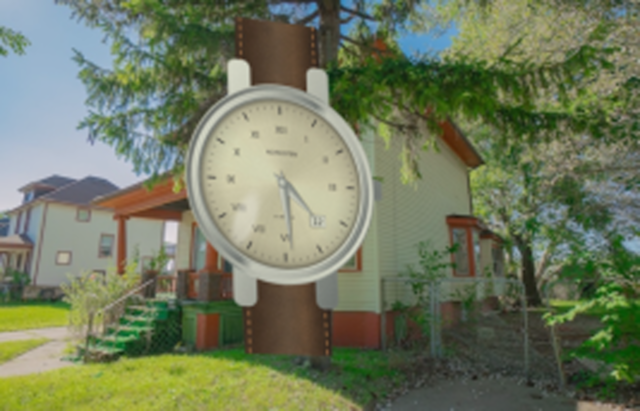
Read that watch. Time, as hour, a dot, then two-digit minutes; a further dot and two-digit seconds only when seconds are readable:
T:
4.29
